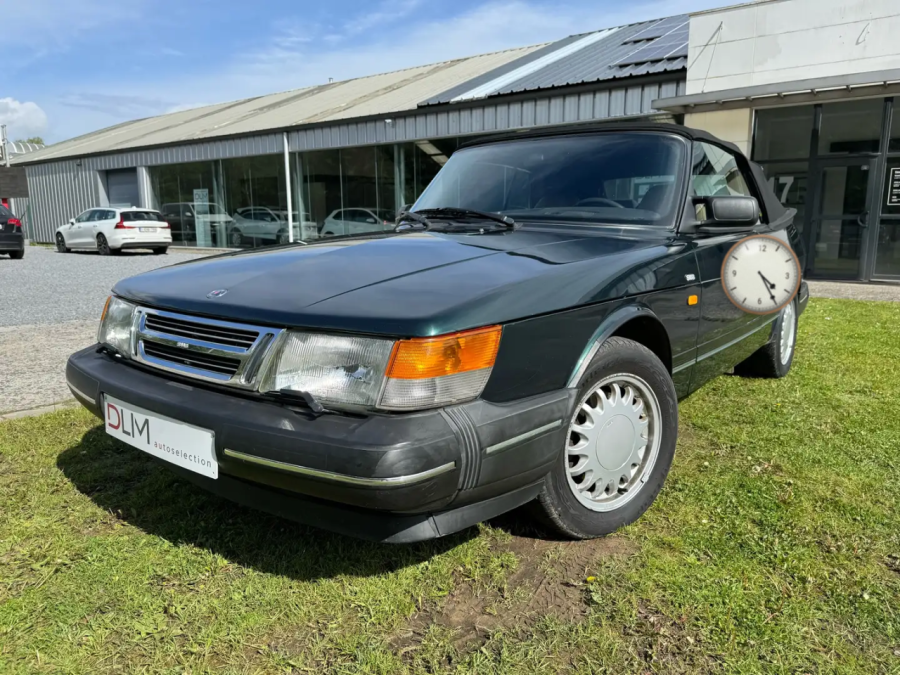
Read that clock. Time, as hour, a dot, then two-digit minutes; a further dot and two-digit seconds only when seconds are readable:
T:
4.25
